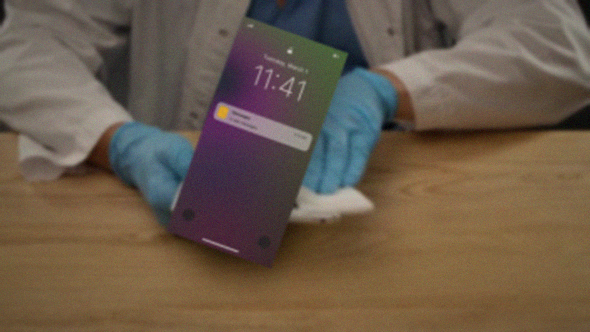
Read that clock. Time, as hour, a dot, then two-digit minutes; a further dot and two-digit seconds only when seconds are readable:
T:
11.41
